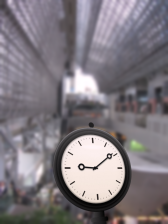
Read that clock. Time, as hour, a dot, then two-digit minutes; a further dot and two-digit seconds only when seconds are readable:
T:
9.09
